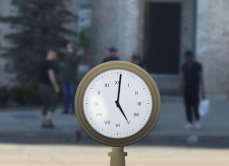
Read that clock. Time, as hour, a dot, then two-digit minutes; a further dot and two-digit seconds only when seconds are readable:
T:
5.01
